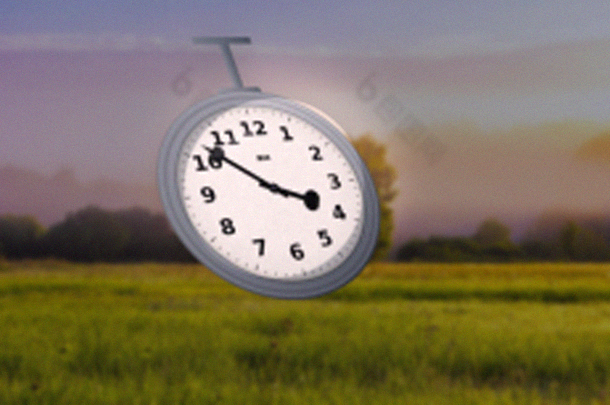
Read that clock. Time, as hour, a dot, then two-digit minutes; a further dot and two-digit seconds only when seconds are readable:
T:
3.52
